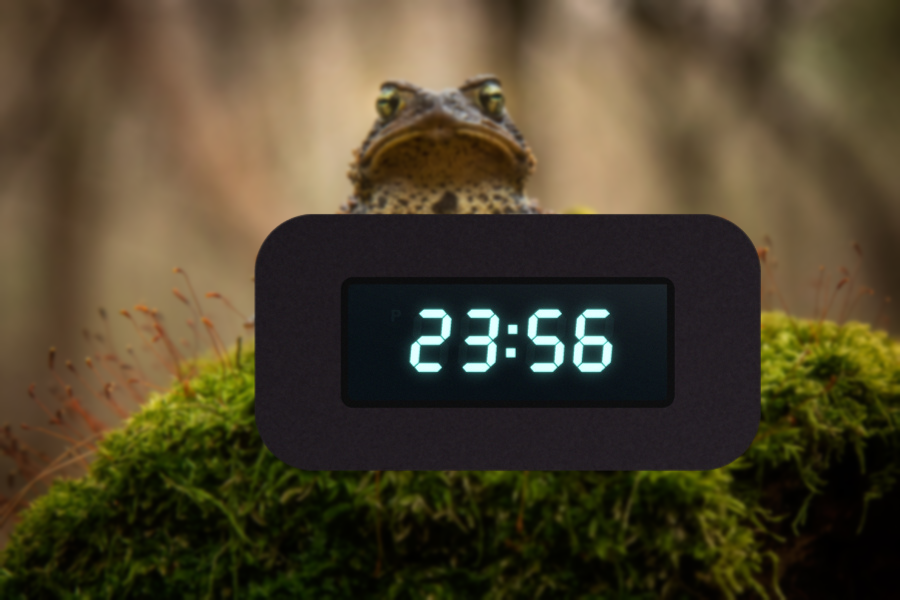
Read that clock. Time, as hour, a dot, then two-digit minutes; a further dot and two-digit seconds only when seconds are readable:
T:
23.56
